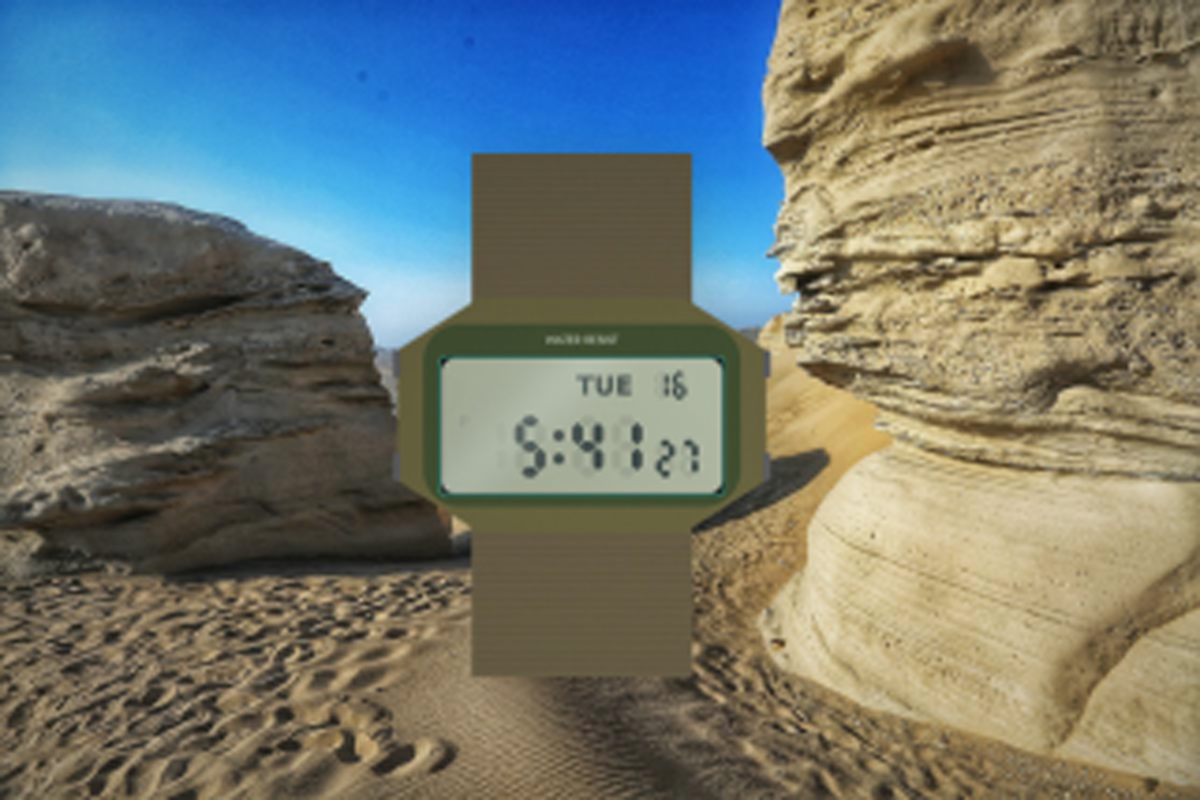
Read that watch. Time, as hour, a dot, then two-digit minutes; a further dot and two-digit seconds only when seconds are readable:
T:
5.41.27
